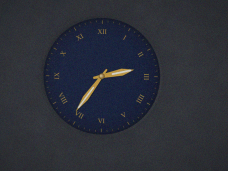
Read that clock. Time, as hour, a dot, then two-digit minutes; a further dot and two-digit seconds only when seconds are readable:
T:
2.36
